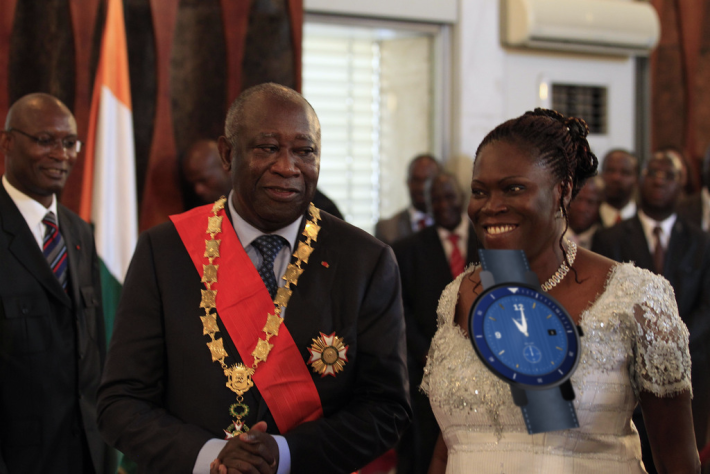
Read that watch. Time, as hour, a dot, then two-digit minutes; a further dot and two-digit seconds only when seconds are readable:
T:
11.01
